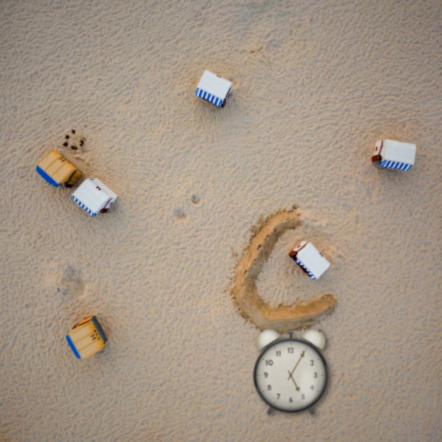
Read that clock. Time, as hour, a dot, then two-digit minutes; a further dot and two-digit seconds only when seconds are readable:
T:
5.05
